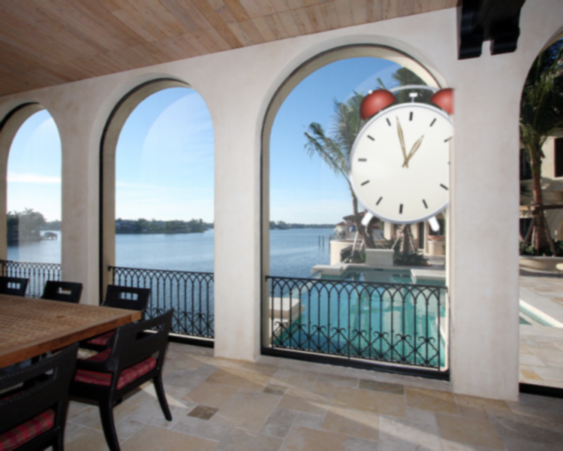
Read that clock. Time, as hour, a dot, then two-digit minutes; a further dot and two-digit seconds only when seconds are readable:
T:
12.57
